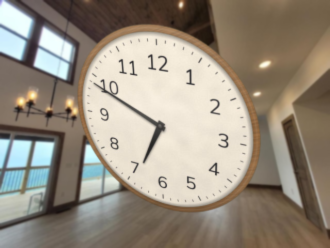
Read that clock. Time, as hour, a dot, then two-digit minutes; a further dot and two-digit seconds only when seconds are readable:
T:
6.49
